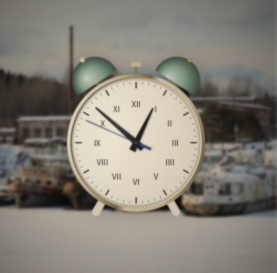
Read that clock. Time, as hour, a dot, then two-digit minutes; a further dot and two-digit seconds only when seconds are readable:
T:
12.51.49
